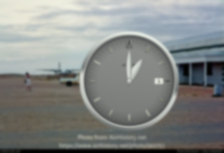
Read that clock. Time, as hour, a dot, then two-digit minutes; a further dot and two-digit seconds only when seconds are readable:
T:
1.00
